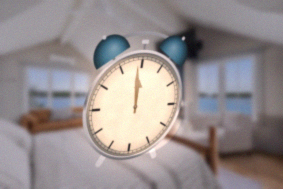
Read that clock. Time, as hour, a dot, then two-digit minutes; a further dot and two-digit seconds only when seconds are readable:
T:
11.59
